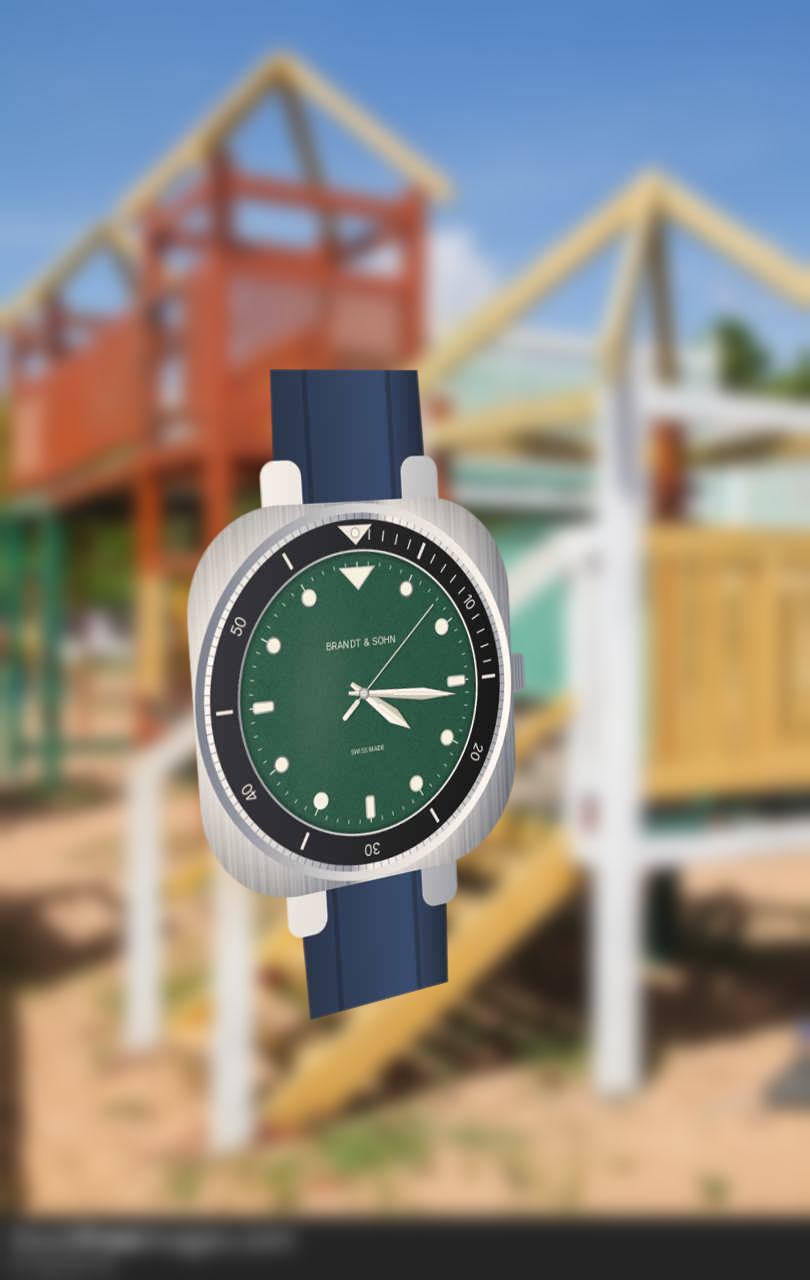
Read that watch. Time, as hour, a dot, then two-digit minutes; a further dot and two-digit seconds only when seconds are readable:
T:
4.16.08
